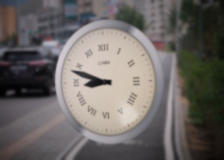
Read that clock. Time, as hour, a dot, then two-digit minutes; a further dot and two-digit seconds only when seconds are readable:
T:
8.48
